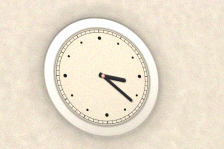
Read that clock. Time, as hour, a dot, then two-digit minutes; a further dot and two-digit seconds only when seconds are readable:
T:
3.22
